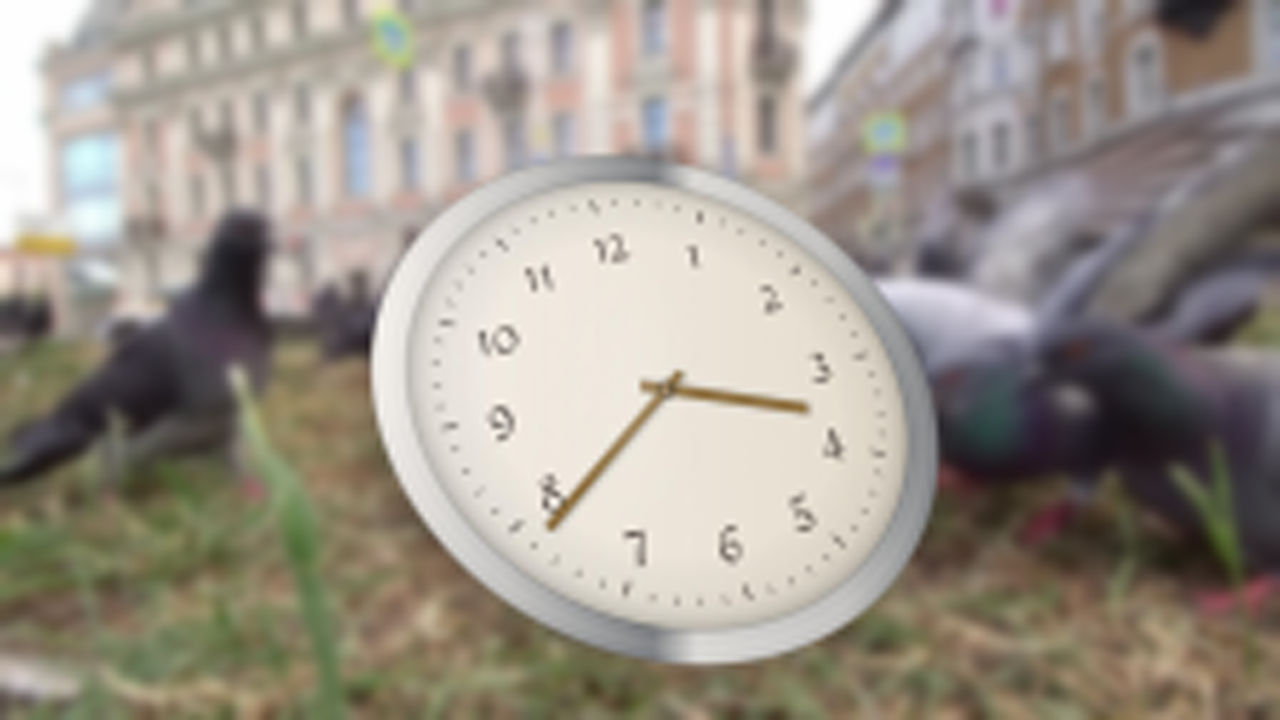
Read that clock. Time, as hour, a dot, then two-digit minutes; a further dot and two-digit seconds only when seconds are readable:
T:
3.39
